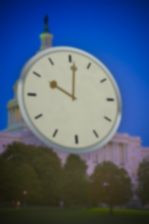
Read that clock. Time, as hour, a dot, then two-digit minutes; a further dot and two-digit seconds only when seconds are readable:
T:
10.01
